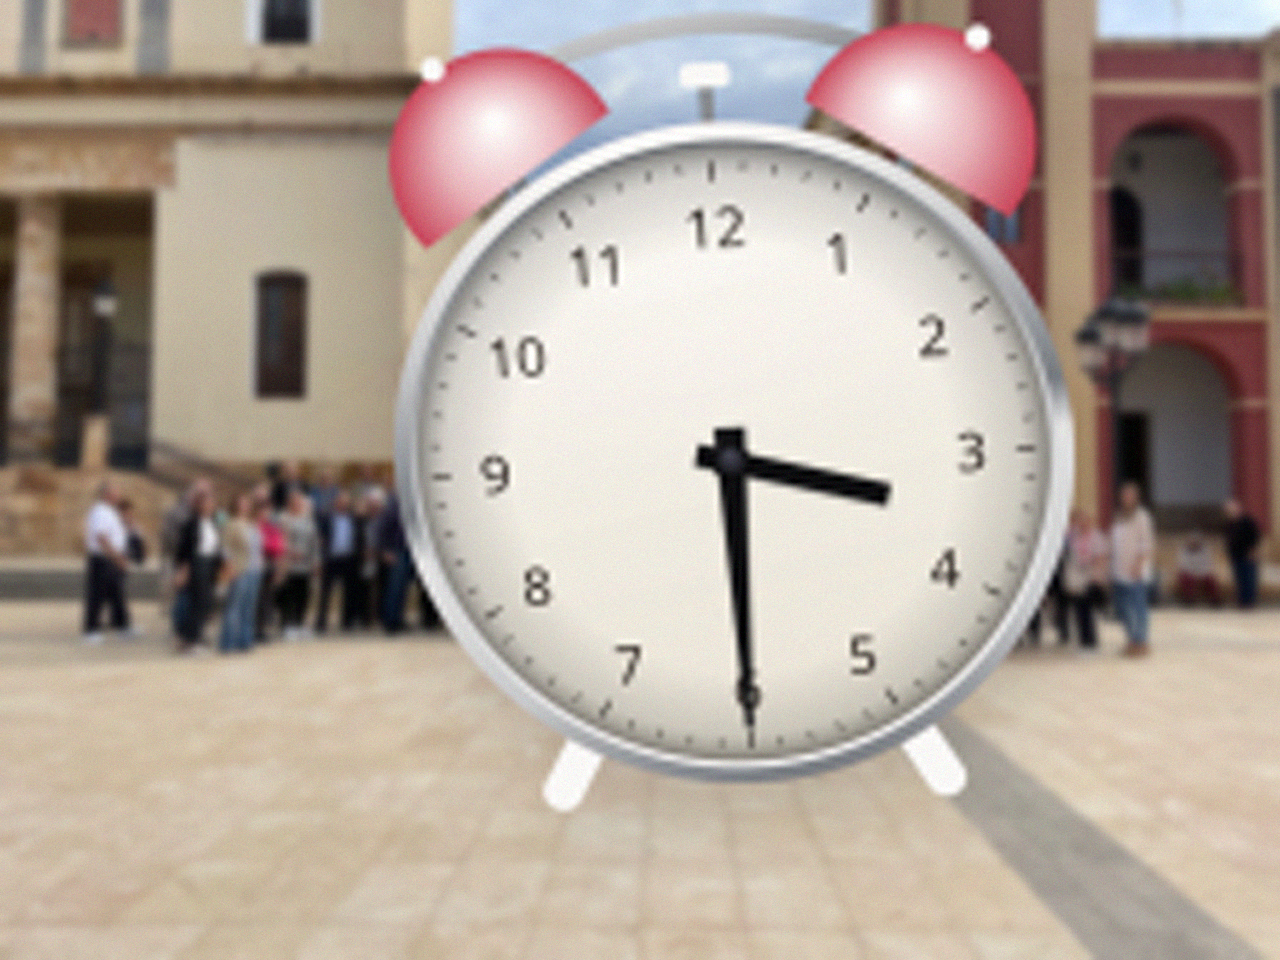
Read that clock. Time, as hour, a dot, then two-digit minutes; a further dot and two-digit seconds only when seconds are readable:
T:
3.30
